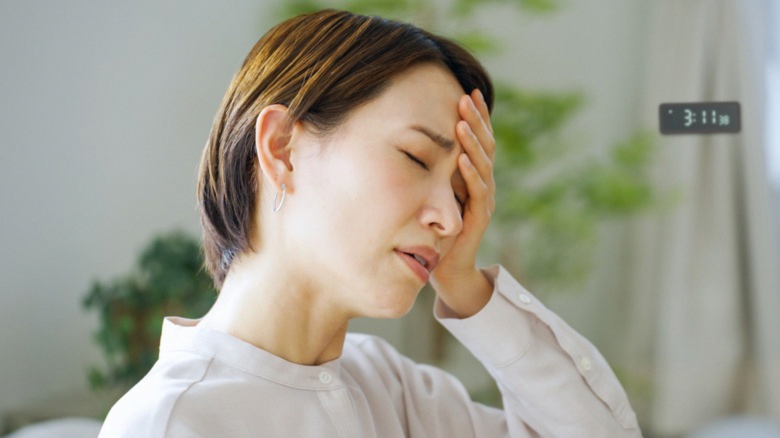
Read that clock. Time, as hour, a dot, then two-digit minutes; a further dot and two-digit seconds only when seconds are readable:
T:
3.11
